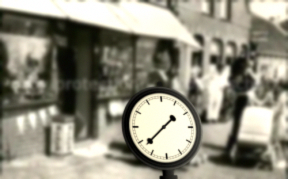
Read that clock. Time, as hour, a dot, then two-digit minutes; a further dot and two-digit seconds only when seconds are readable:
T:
1.38
